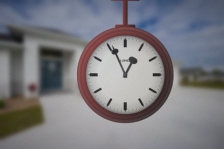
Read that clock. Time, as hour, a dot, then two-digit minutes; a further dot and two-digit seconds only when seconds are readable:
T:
12.56
